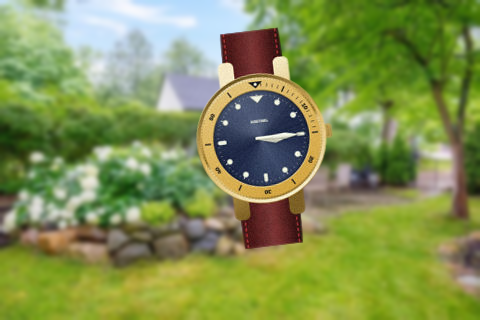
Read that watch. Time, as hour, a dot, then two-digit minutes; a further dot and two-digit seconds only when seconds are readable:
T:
3.15
